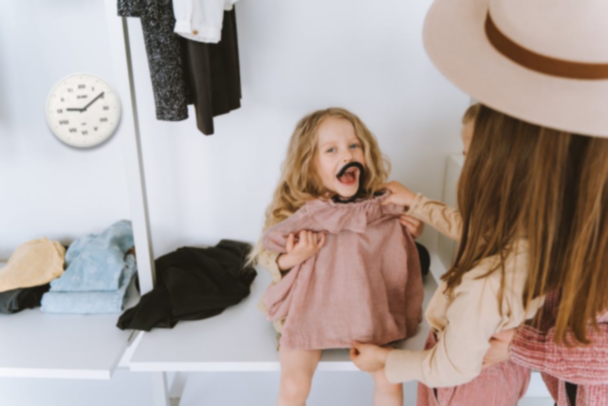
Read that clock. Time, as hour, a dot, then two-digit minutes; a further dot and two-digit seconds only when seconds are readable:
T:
9.09
